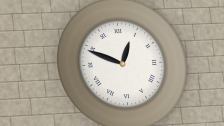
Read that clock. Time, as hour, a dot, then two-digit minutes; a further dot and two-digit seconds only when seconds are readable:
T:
12.49
